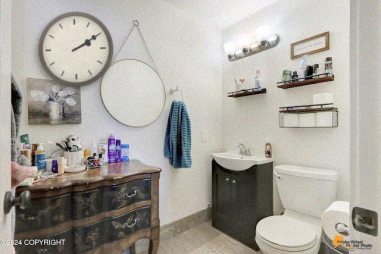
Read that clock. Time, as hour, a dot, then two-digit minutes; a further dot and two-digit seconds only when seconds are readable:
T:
2.10
